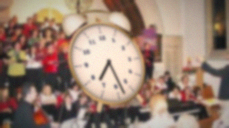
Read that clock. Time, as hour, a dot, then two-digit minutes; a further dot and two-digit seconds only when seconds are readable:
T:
7.28
